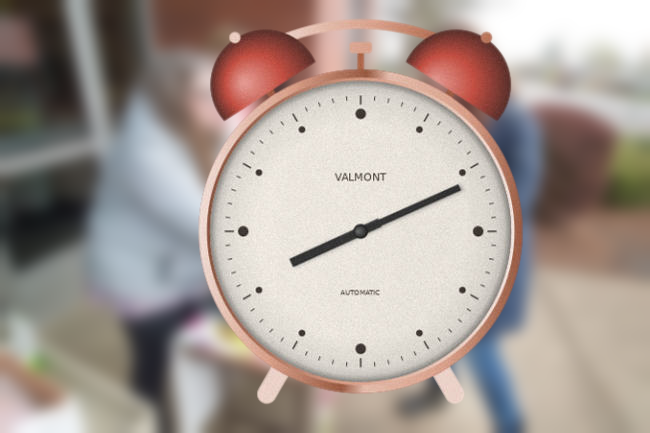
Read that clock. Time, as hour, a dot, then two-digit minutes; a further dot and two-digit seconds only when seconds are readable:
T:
8.11
